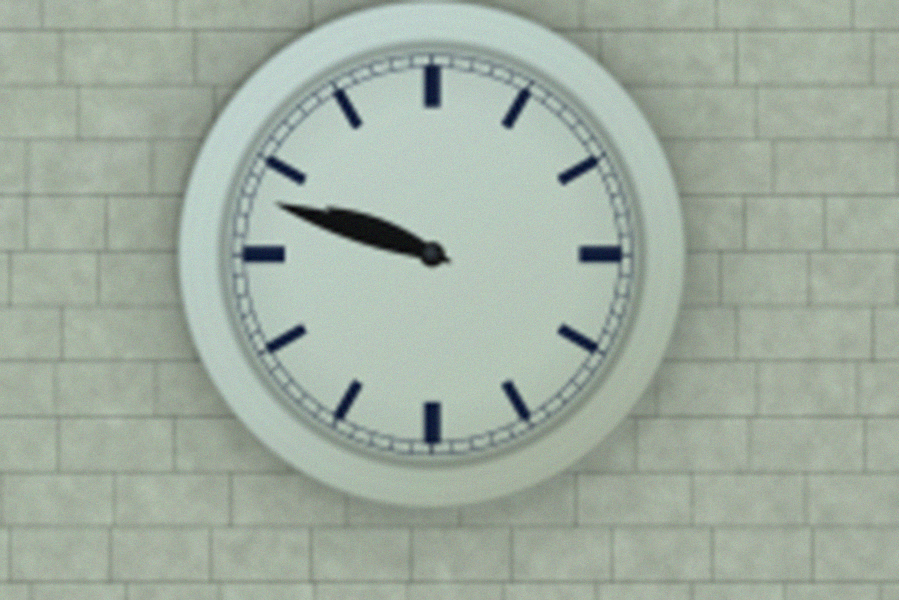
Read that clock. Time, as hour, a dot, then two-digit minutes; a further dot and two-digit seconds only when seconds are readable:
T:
9.48
